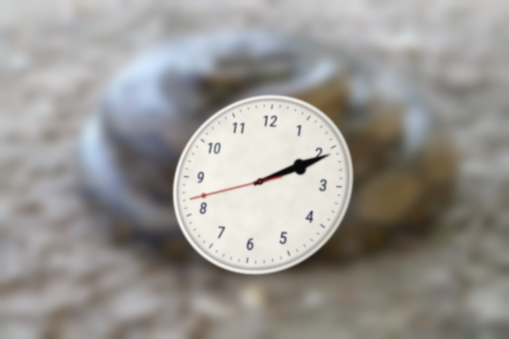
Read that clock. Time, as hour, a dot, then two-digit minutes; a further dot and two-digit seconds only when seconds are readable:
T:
2.10.42
